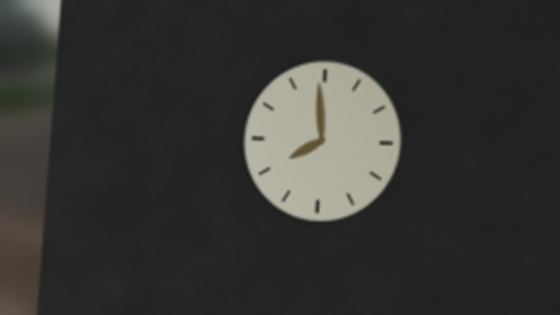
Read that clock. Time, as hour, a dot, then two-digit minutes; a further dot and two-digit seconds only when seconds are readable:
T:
7.59
